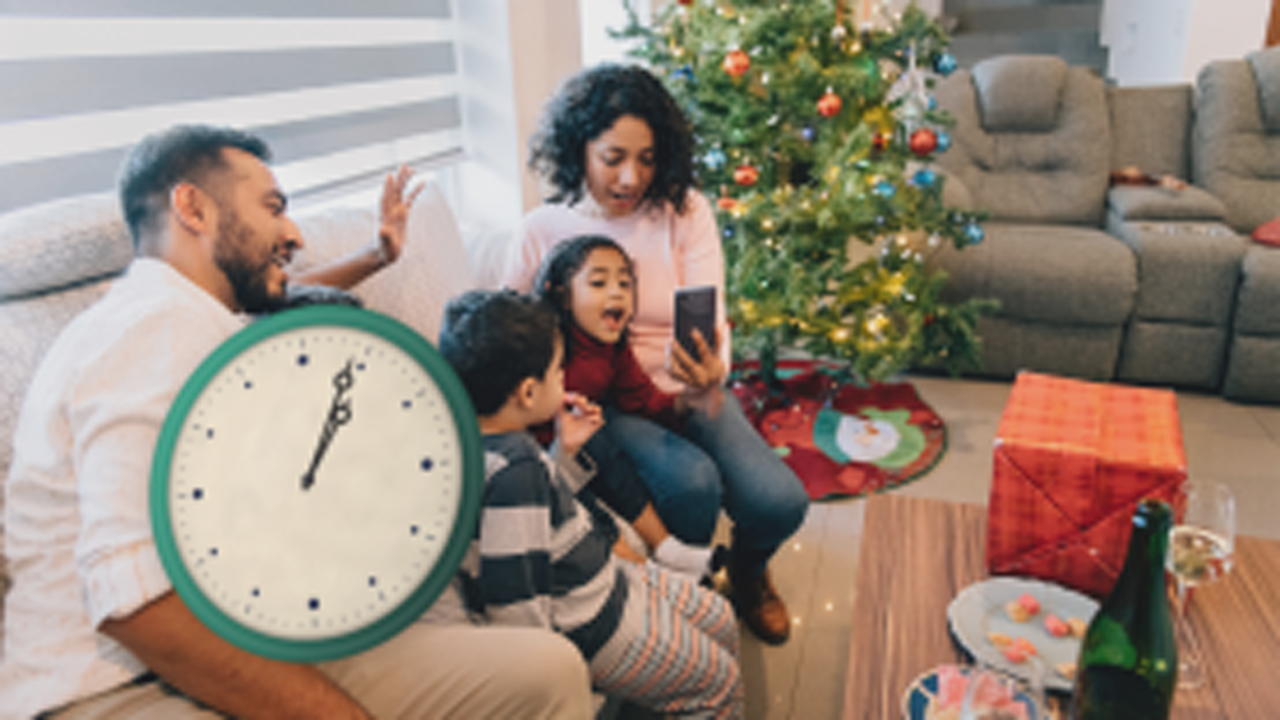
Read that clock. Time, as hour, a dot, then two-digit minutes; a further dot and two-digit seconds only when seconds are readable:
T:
1.04
